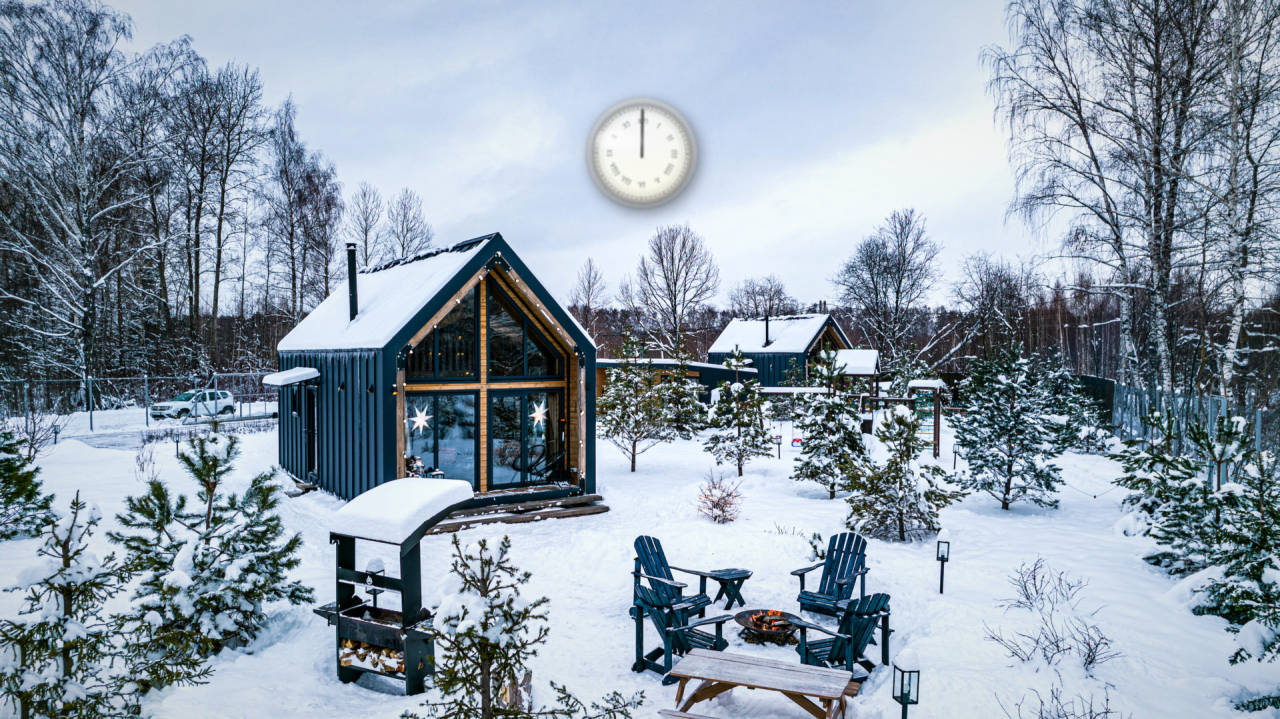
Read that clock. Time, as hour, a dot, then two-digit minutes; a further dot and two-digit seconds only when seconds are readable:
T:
12.00
